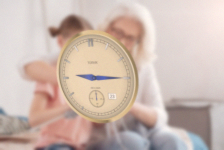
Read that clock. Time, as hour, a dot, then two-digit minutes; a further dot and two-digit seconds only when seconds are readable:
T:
9.15
